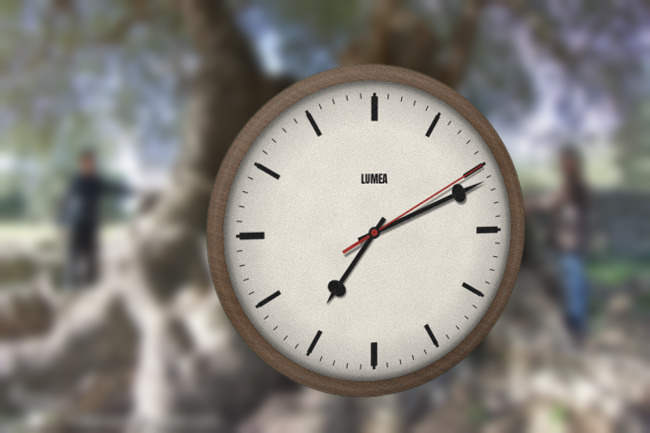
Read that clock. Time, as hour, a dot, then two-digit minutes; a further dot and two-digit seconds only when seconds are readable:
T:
7.11.10
